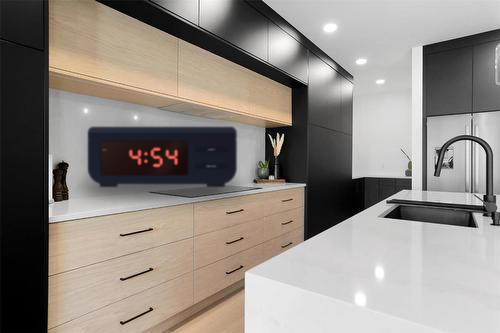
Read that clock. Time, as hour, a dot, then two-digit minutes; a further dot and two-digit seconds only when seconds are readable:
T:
4.54
